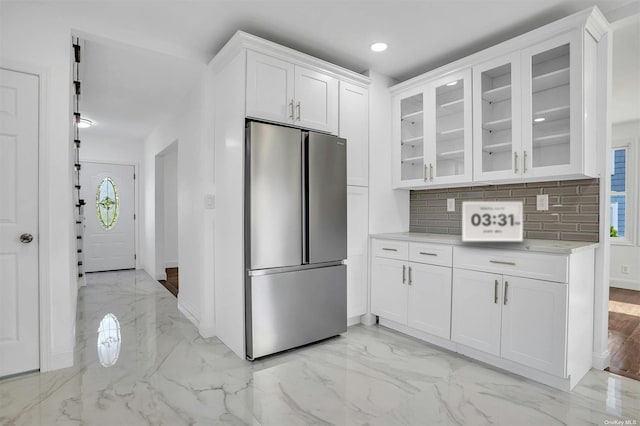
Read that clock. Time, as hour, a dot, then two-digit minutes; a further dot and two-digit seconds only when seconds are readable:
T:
3.31
